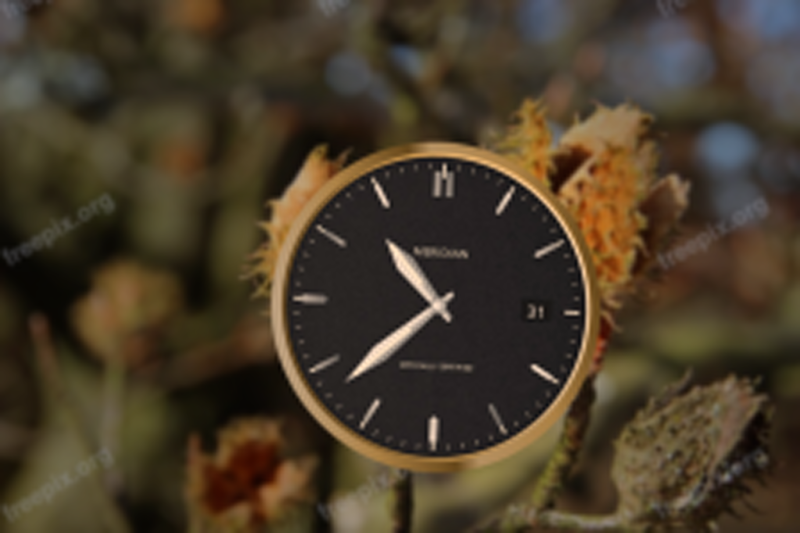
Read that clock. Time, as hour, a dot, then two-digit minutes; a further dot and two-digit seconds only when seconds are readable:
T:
10.38
